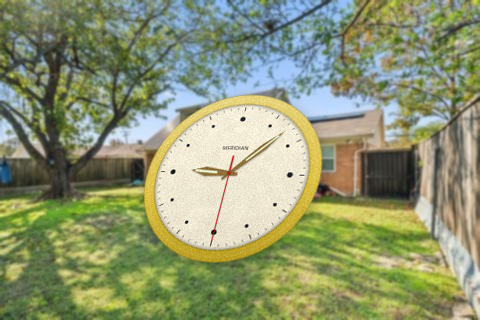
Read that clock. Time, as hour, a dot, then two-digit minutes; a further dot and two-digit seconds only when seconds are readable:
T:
9.07.30
